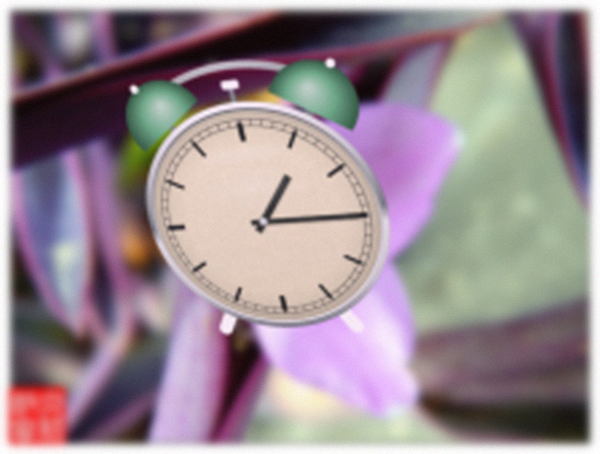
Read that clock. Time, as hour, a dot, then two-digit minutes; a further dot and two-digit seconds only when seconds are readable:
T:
1.15
